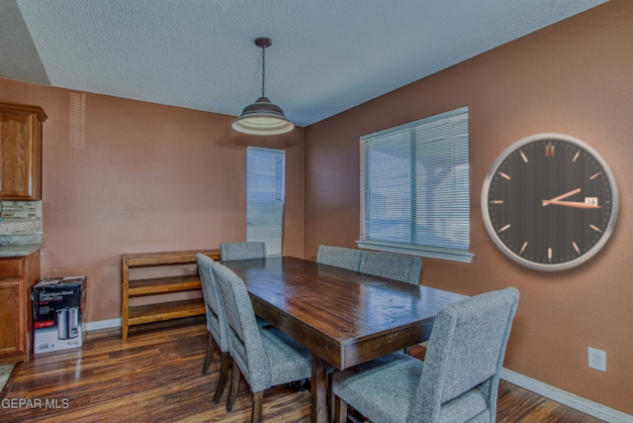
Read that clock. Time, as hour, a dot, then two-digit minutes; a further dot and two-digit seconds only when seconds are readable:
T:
2.16
